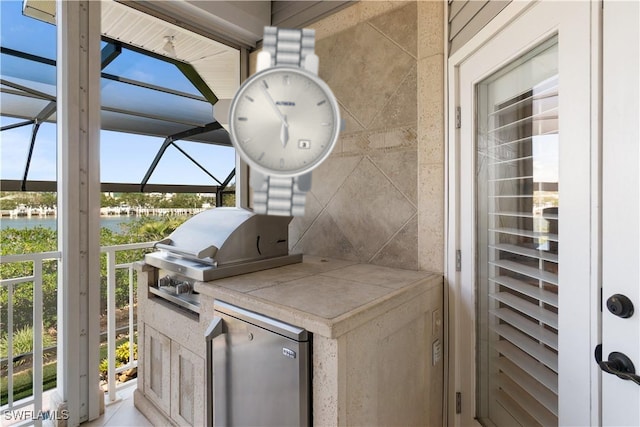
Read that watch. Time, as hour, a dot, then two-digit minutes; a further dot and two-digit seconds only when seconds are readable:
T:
5.54
